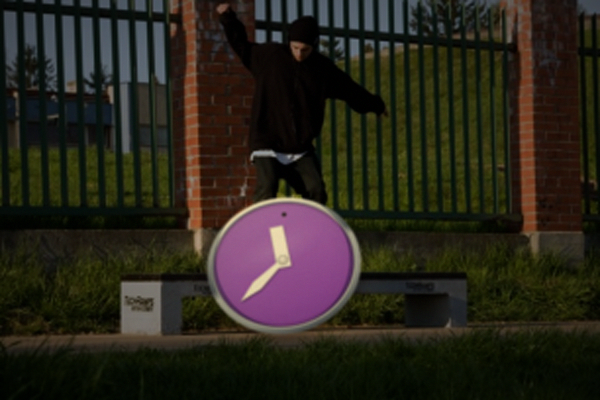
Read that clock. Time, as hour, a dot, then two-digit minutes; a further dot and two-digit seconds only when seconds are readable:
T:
11.37
